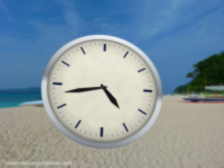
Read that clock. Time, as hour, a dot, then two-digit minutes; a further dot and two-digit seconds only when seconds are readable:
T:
4.43
